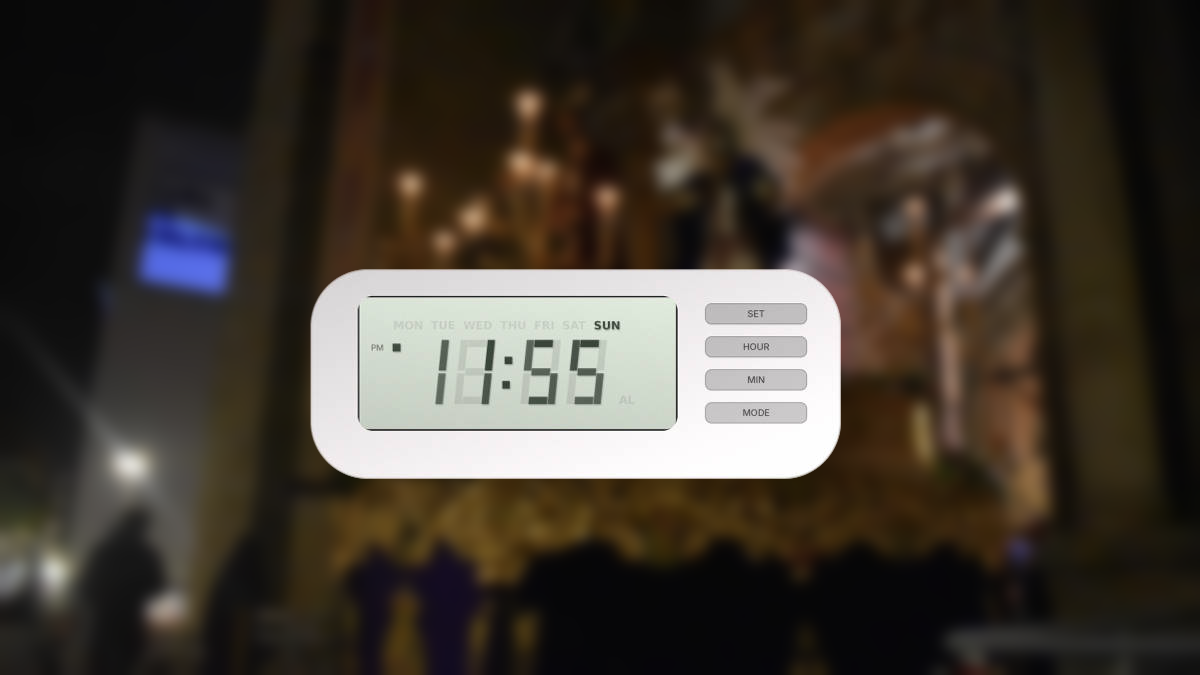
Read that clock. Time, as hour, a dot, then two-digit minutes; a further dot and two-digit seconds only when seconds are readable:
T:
11.55
